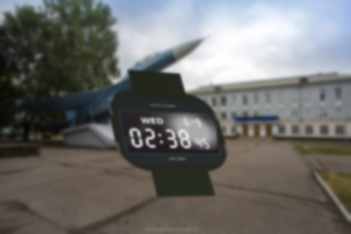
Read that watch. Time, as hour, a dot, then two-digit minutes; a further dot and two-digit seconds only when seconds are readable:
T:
2.38
